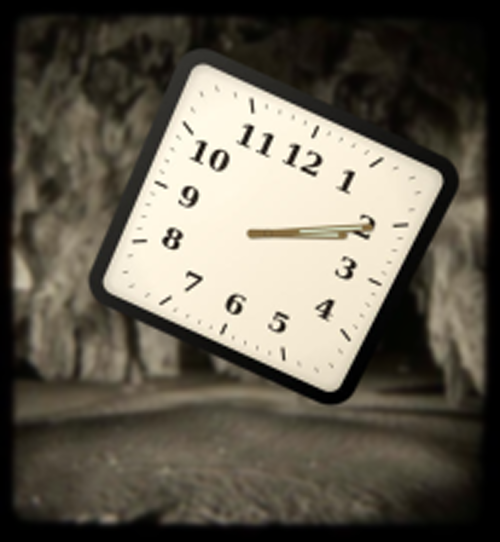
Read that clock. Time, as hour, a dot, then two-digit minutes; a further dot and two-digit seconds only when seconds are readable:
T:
2.10
